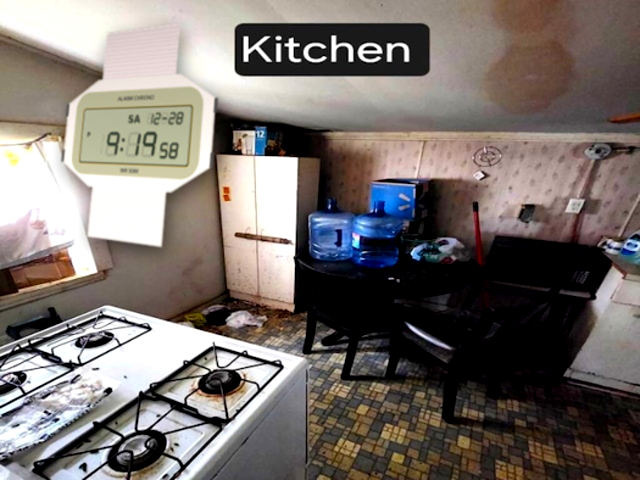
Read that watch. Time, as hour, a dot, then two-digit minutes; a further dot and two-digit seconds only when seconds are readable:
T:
9.19.58
